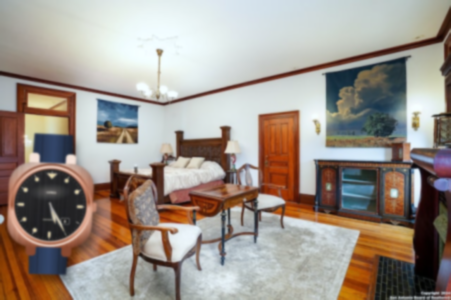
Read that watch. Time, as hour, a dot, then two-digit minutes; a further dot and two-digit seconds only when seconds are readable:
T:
5.25
